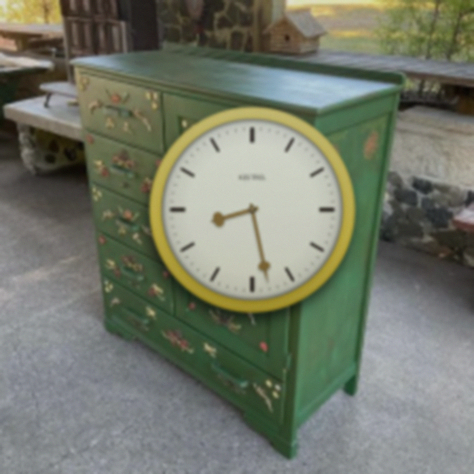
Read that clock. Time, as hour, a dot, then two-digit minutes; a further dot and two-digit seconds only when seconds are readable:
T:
8.28
